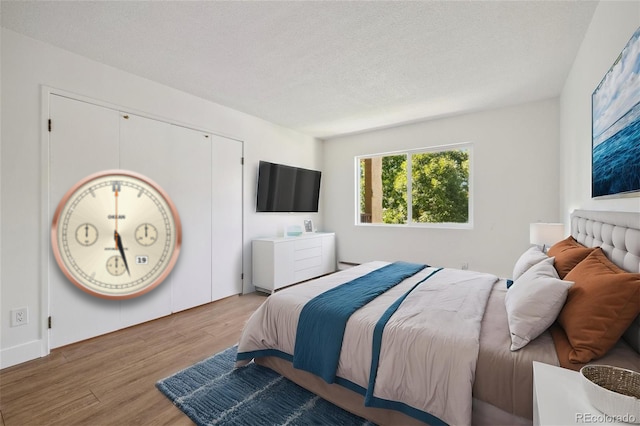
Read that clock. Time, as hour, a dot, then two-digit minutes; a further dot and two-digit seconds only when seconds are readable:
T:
5.27
